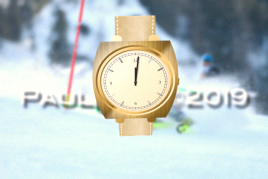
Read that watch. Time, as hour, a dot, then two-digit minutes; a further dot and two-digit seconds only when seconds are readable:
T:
12.01
